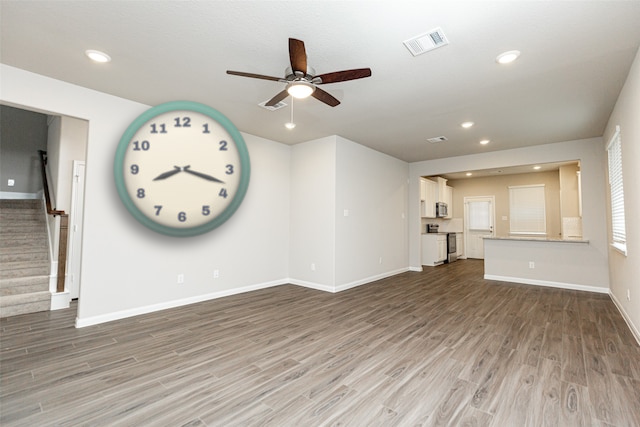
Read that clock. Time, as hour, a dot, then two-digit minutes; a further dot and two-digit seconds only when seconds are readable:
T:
8.18
